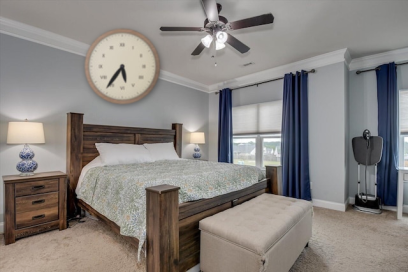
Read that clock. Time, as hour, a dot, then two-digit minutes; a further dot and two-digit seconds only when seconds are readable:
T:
5.36
